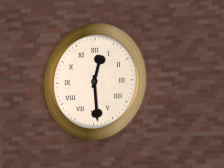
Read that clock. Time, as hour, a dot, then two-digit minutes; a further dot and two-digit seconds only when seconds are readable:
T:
12.29
